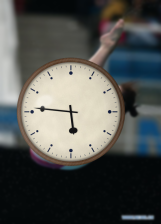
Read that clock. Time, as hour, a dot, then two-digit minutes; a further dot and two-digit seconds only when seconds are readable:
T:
5.46
